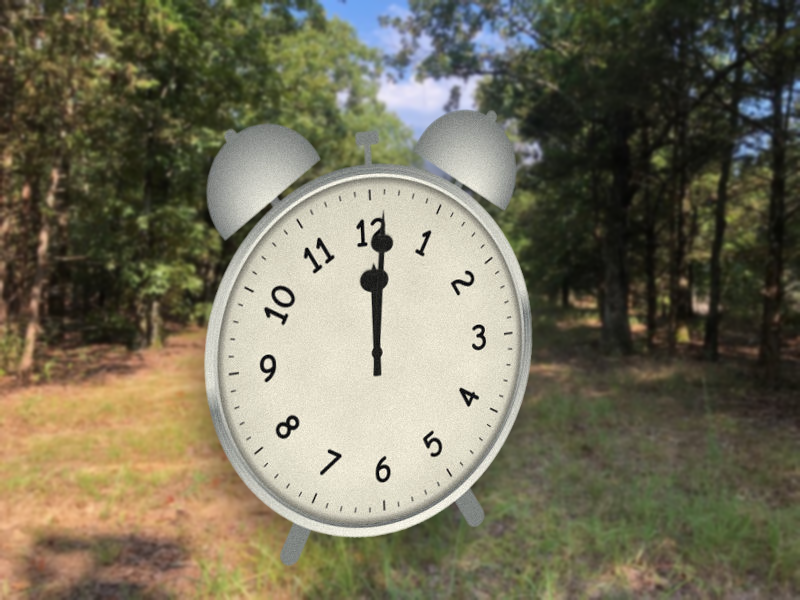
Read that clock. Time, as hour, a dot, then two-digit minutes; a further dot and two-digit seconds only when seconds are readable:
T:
12.01
